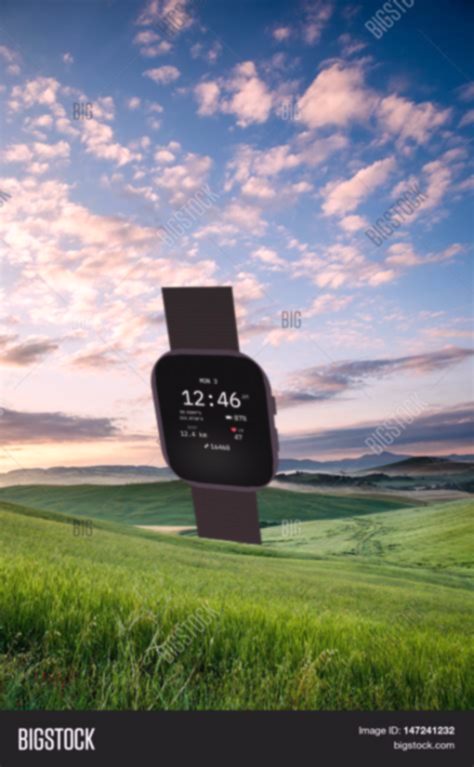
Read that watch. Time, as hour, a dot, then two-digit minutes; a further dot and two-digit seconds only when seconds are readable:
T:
12.46
